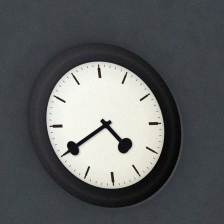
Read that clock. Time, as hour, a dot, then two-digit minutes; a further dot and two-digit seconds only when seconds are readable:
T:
4.40
